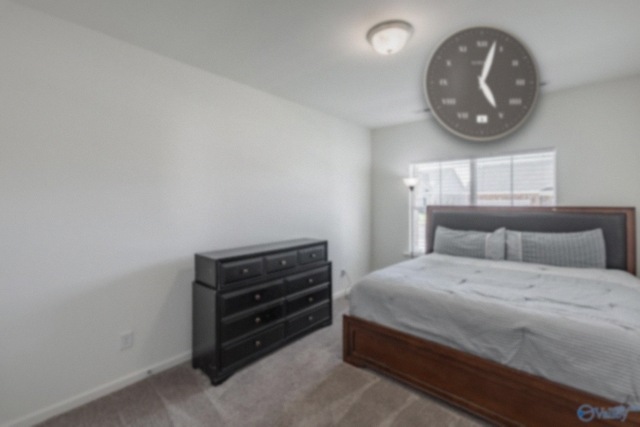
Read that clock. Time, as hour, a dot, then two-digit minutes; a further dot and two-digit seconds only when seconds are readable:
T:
5.03
